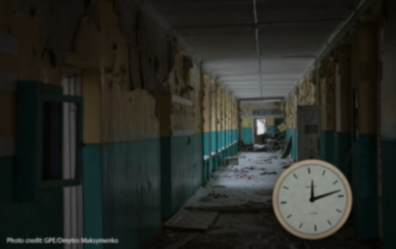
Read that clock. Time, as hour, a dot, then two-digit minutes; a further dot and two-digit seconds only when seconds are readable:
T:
12.13
